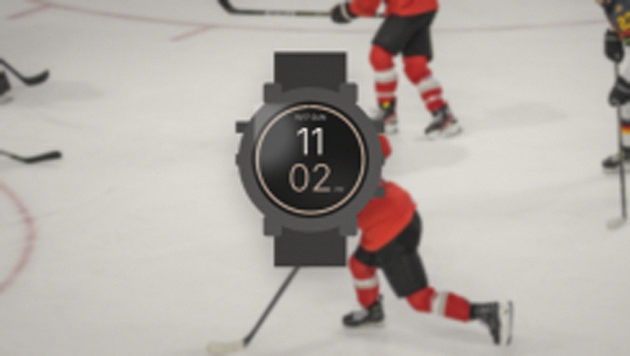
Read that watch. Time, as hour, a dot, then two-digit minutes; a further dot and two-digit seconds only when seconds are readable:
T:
11.02
